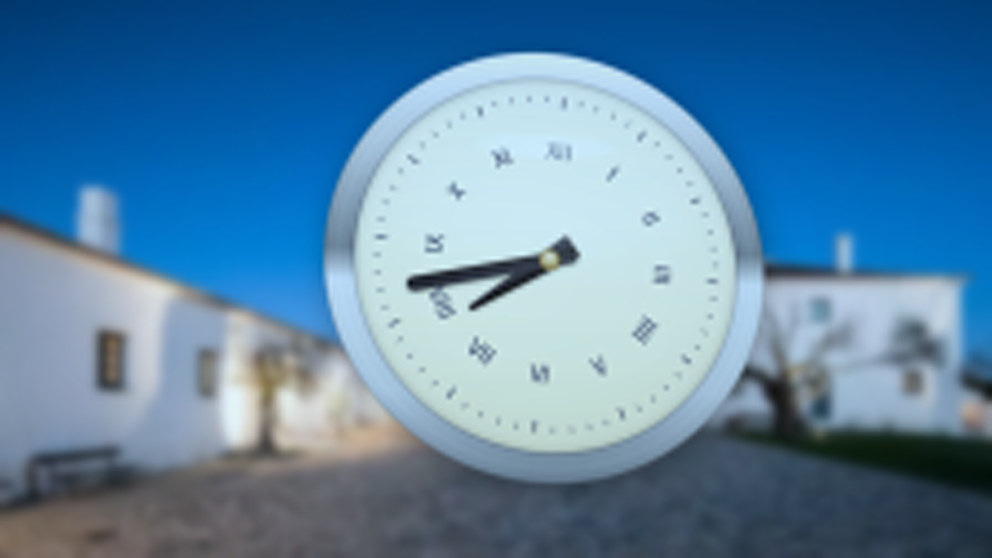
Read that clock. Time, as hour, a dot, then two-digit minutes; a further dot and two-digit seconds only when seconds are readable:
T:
7.42
